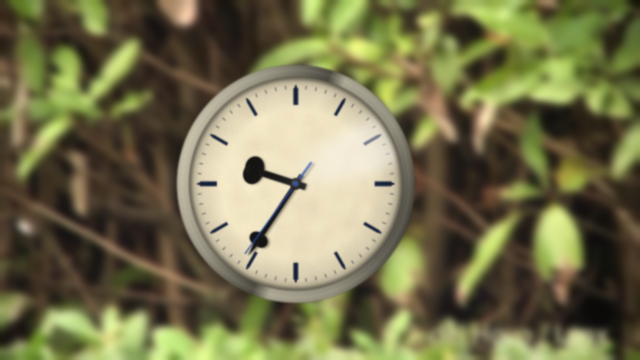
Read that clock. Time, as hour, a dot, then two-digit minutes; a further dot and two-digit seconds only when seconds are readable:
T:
9.35.36
